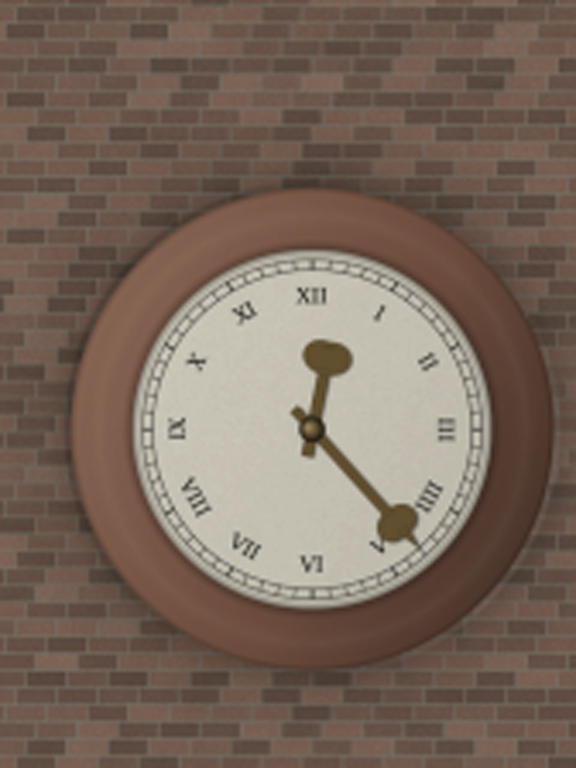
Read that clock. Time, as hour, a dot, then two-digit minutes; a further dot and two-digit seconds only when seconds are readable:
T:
12.23
